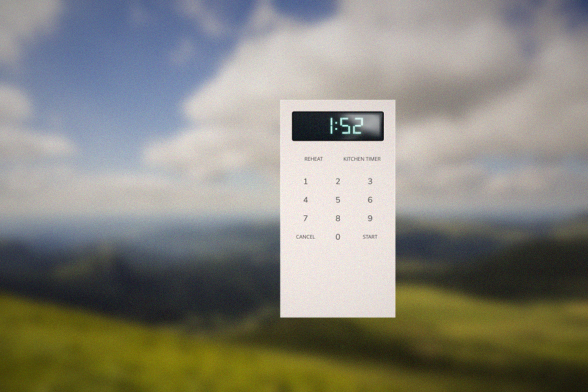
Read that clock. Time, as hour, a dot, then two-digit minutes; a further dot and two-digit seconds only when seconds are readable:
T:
1.52
